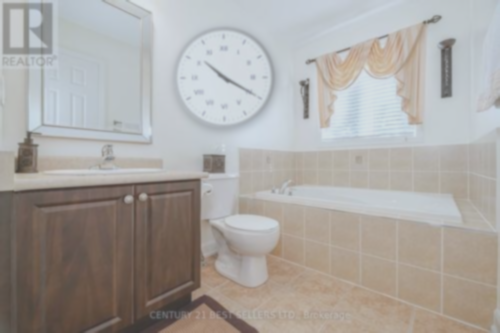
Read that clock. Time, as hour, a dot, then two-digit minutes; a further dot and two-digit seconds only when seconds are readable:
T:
10.20
